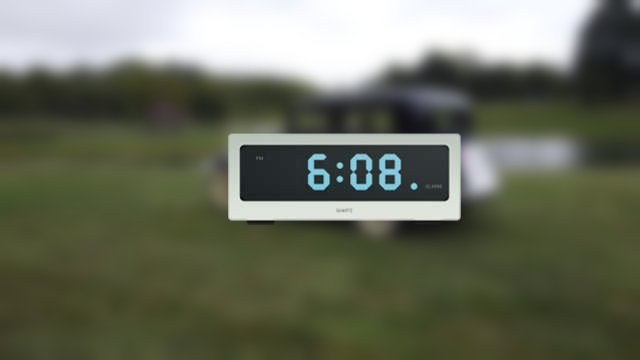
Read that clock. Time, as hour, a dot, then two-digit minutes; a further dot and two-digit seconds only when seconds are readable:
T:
6.08
